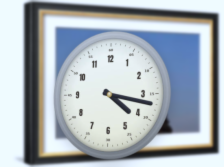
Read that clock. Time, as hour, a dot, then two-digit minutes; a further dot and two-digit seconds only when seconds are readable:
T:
4.17
